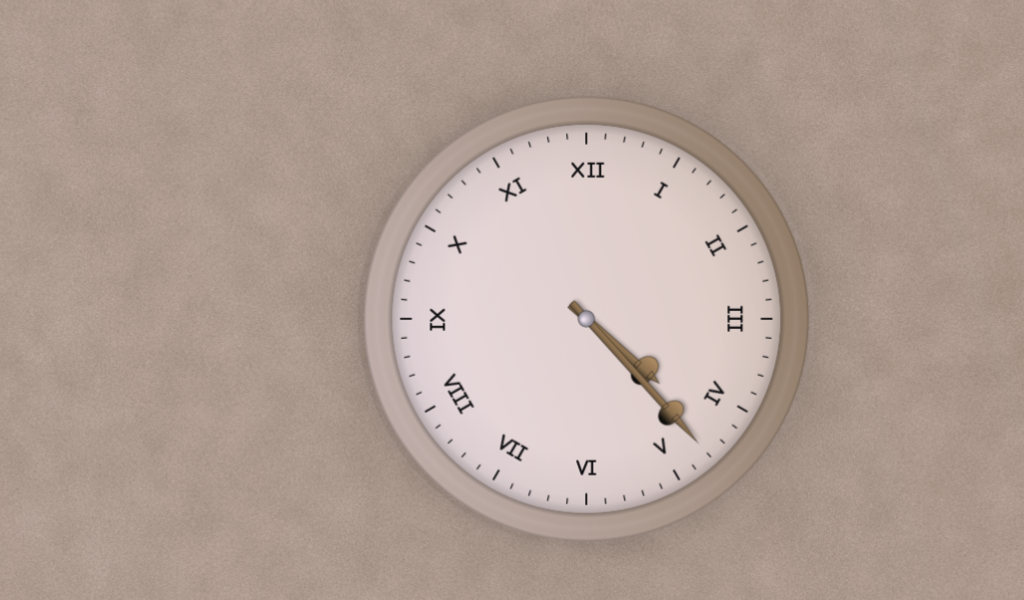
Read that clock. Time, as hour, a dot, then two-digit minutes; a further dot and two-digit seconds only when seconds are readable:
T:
4.23
